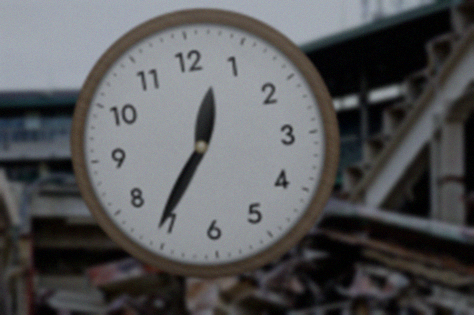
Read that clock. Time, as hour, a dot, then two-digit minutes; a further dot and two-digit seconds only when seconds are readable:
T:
12.36
